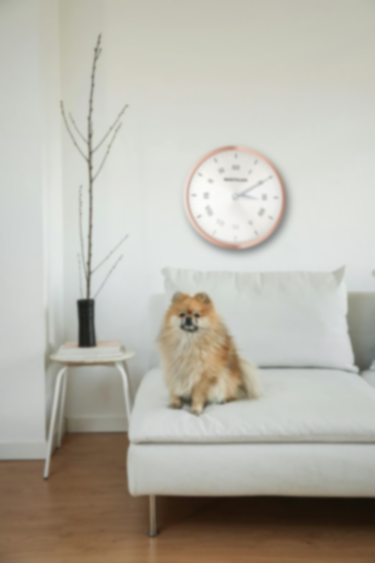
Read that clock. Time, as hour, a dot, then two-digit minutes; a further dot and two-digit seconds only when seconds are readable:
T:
3.10
